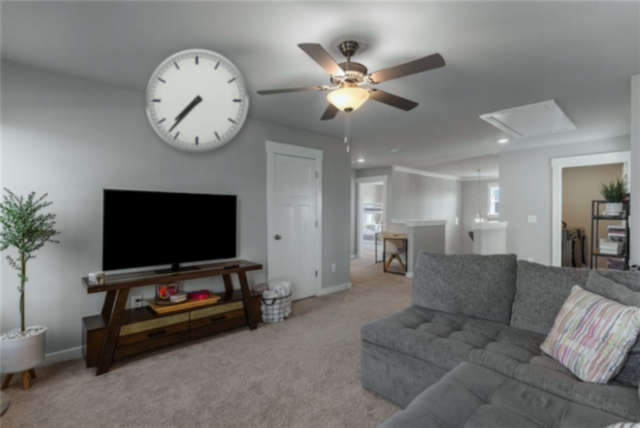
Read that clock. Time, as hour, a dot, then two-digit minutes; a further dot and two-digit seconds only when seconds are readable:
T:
7.37
